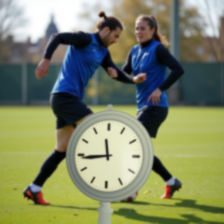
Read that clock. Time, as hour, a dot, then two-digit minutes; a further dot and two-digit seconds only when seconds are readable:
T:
11.44
